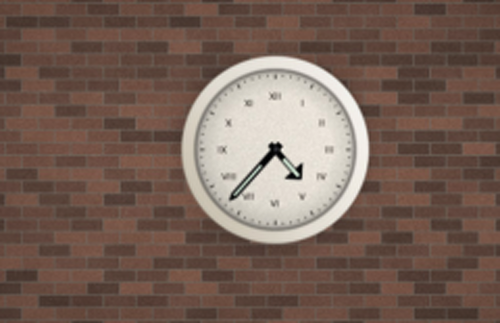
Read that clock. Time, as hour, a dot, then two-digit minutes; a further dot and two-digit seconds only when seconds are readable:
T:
4.37
